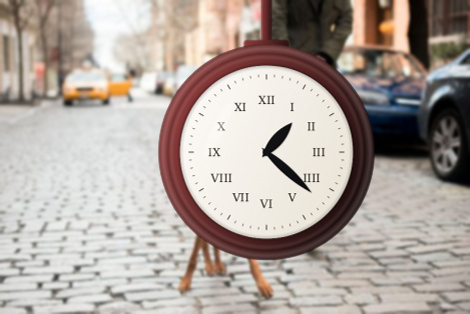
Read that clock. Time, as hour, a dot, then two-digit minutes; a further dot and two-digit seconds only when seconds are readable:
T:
1.22
